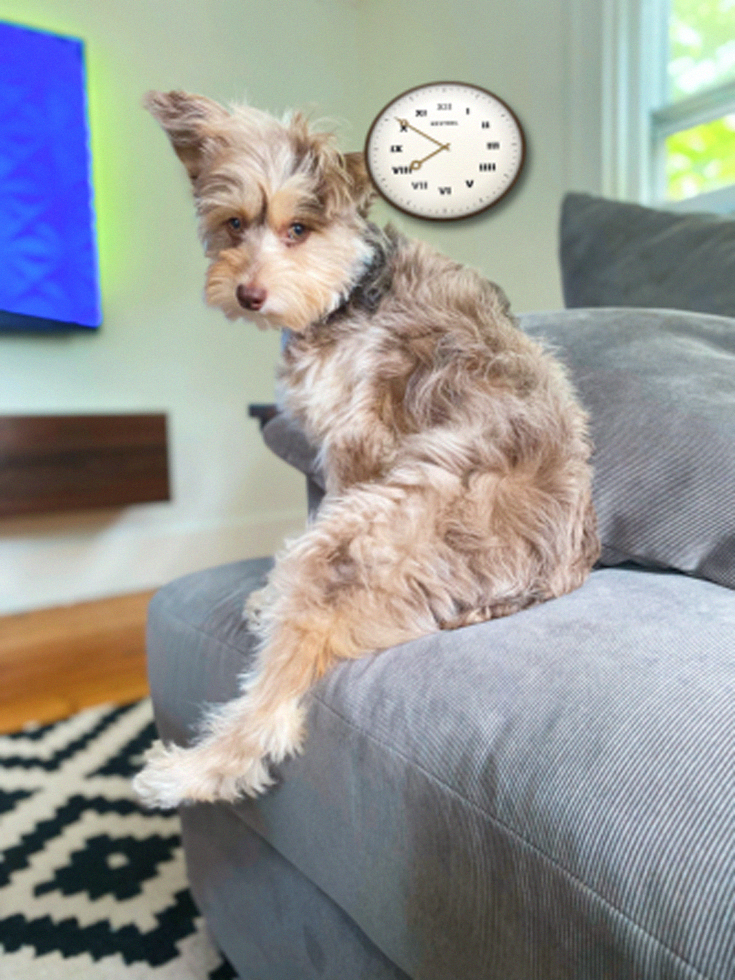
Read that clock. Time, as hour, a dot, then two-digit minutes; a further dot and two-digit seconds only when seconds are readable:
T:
7.51
